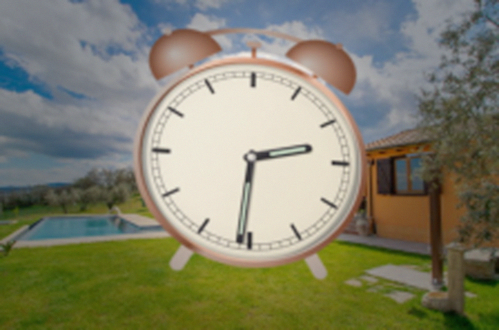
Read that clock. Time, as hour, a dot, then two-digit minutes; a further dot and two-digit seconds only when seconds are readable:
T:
2.31
